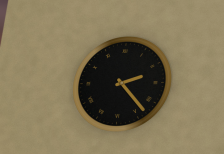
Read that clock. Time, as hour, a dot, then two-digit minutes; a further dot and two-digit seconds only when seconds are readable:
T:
2.23
